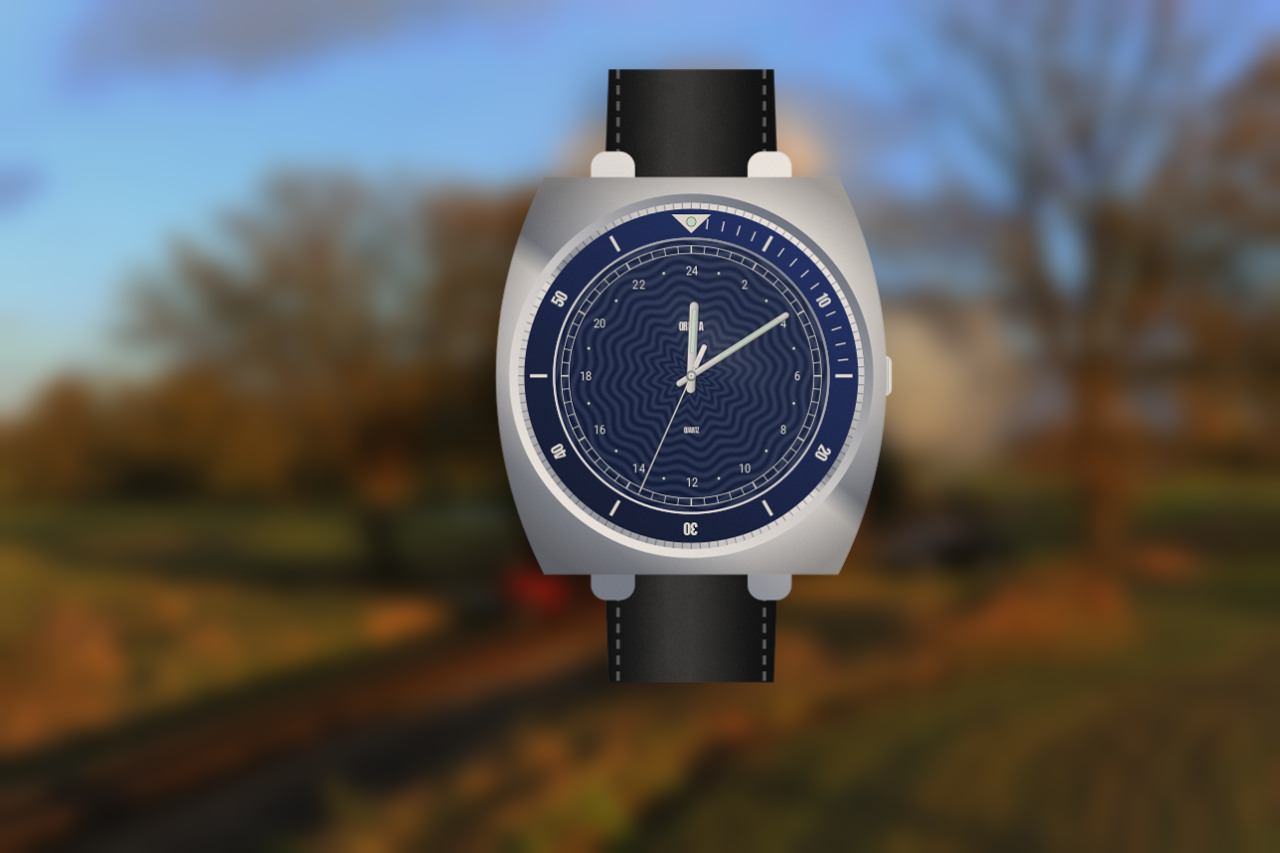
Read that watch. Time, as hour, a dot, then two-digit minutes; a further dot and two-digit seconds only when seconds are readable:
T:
0.09.34
